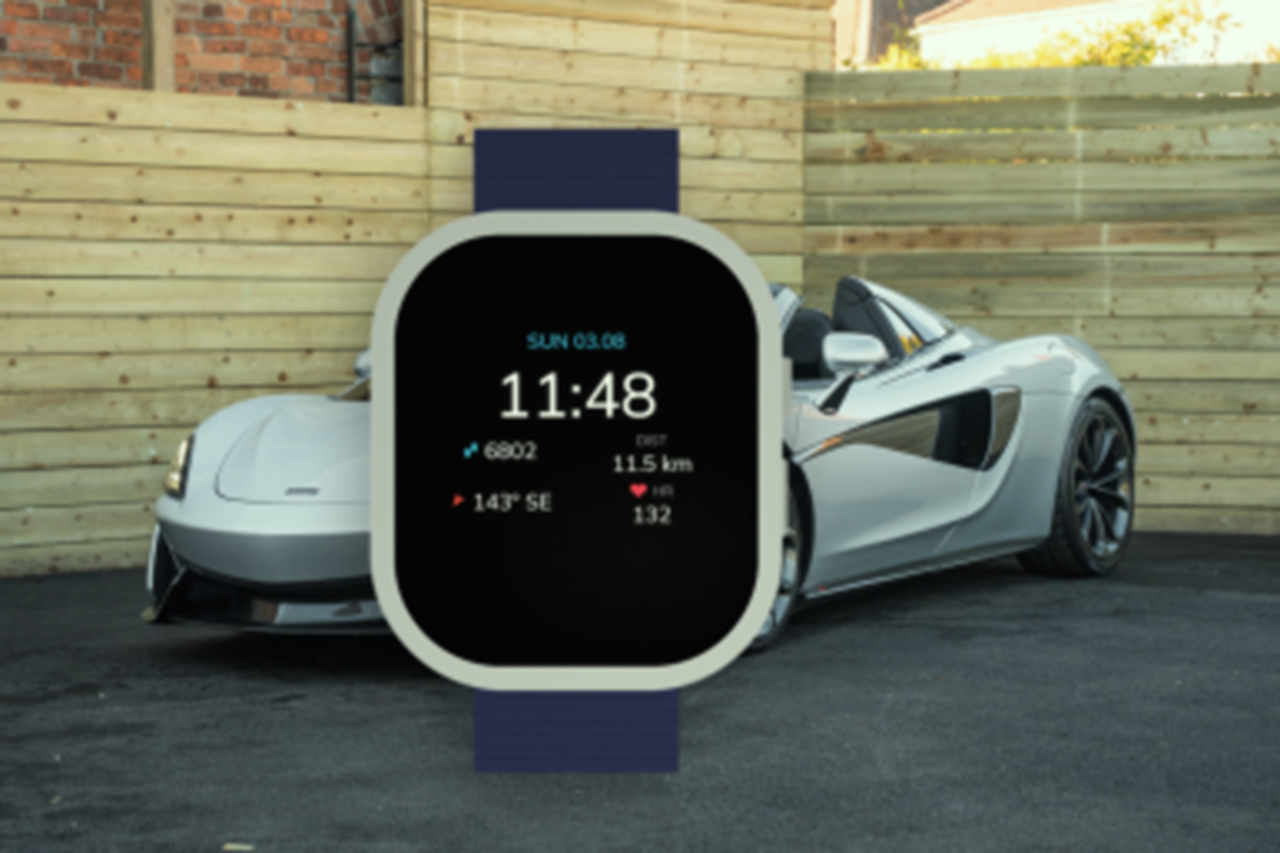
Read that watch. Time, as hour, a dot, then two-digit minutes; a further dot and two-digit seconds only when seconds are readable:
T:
11.48
